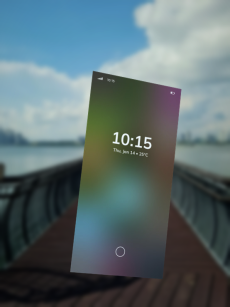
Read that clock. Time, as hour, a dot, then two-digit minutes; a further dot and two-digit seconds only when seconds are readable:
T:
10.15
